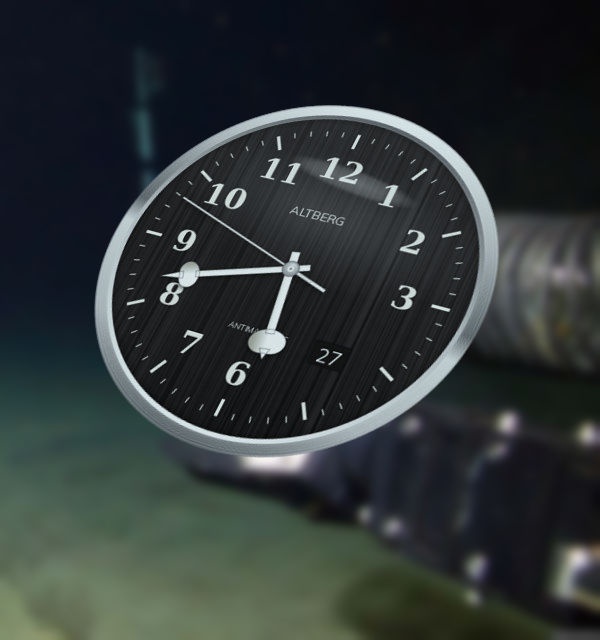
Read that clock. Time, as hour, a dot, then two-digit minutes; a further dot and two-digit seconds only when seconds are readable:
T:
5.41.48
